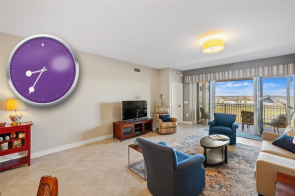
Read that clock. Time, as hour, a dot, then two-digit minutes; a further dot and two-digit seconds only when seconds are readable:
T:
8.35
